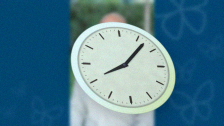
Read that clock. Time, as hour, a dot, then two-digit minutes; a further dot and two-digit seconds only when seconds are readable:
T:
8.07
